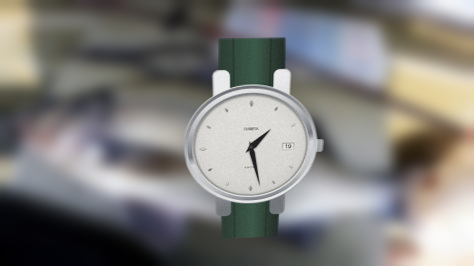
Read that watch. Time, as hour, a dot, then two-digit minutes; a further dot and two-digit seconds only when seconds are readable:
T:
1.28
